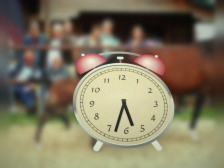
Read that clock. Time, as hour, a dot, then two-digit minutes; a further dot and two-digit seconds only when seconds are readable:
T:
5.33
